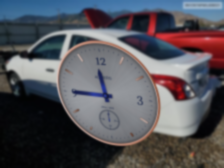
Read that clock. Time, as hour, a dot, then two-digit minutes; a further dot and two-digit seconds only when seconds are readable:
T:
11.45
